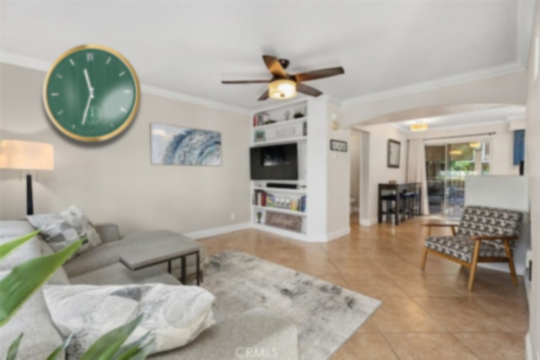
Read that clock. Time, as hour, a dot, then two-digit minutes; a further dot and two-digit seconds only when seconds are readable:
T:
11.33
